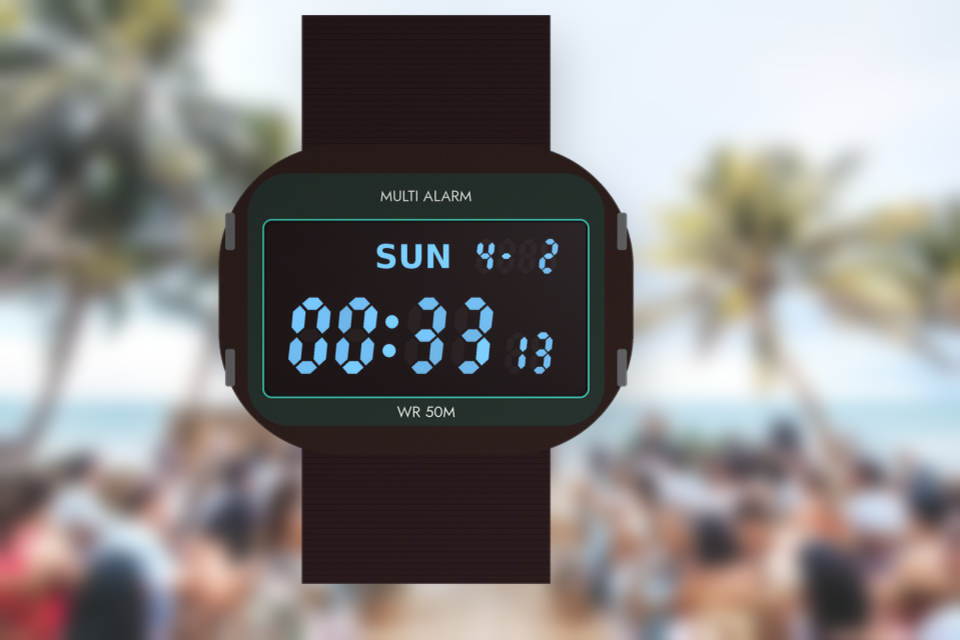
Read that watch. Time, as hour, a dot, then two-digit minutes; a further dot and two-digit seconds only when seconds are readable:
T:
0.33.13
